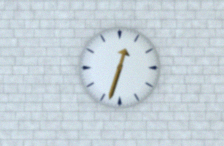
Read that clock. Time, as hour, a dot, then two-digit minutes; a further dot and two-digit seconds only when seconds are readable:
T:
12.33
